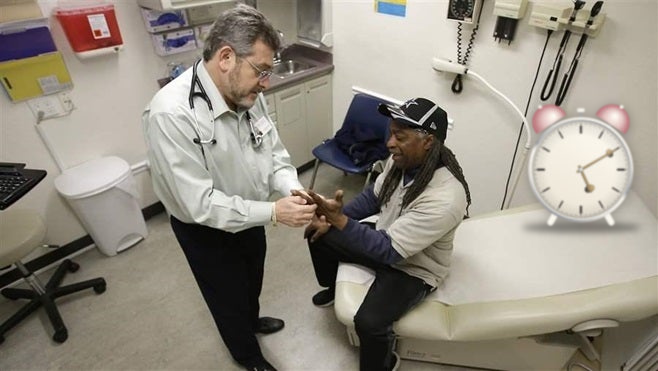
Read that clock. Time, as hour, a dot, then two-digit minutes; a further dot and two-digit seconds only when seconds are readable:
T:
5.10
